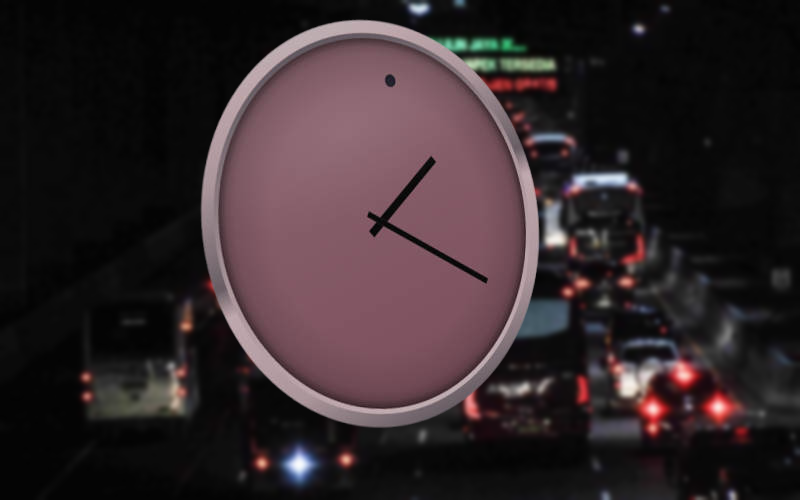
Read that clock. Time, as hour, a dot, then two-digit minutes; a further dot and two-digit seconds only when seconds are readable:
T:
1.18
